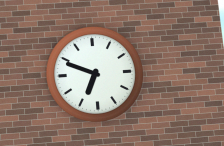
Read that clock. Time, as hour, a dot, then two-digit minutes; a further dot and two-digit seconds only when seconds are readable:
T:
6.49
